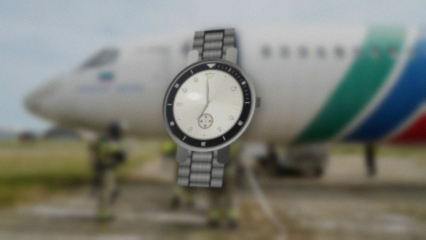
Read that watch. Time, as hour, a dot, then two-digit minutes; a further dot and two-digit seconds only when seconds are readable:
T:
6.59
